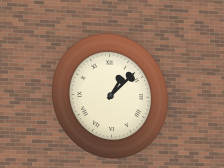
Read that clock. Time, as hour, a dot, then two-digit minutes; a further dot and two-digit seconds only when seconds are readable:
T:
1.08
